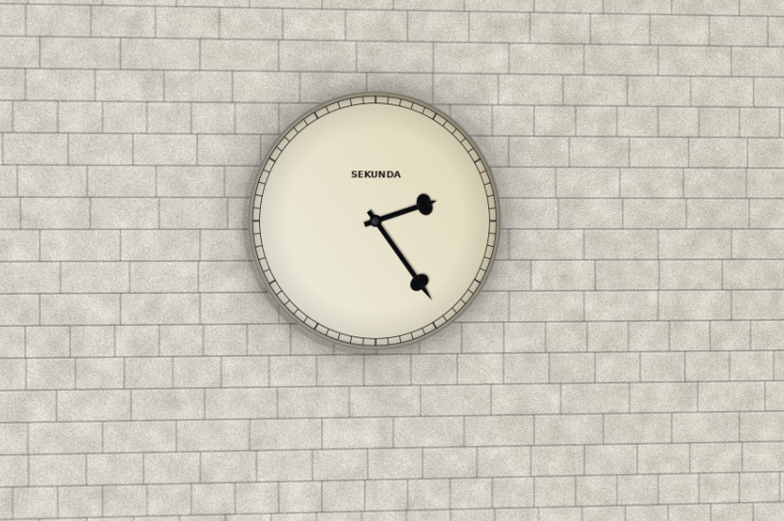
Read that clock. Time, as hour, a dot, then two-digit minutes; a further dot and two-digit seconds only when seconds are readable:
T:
2.24
